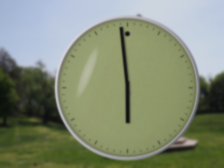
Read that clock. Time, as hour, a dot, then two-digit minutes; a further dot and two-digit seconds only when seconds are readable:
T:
5.59
